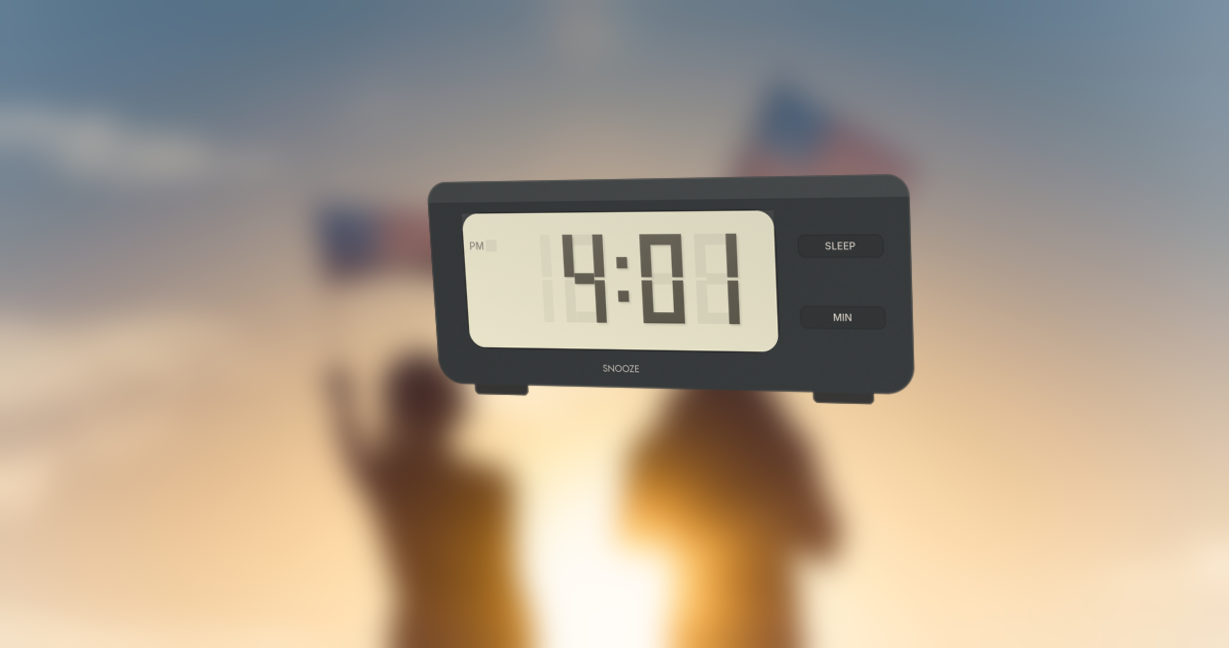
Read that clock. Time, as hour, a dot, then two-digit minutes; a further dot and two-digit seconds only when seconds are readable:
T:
4.01
